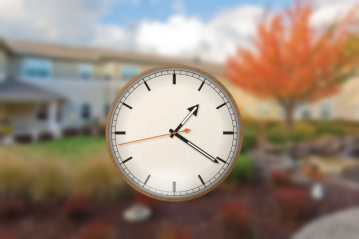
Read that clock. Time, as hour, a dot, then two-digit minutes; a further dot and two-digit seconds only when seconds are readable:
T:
1.20.43
